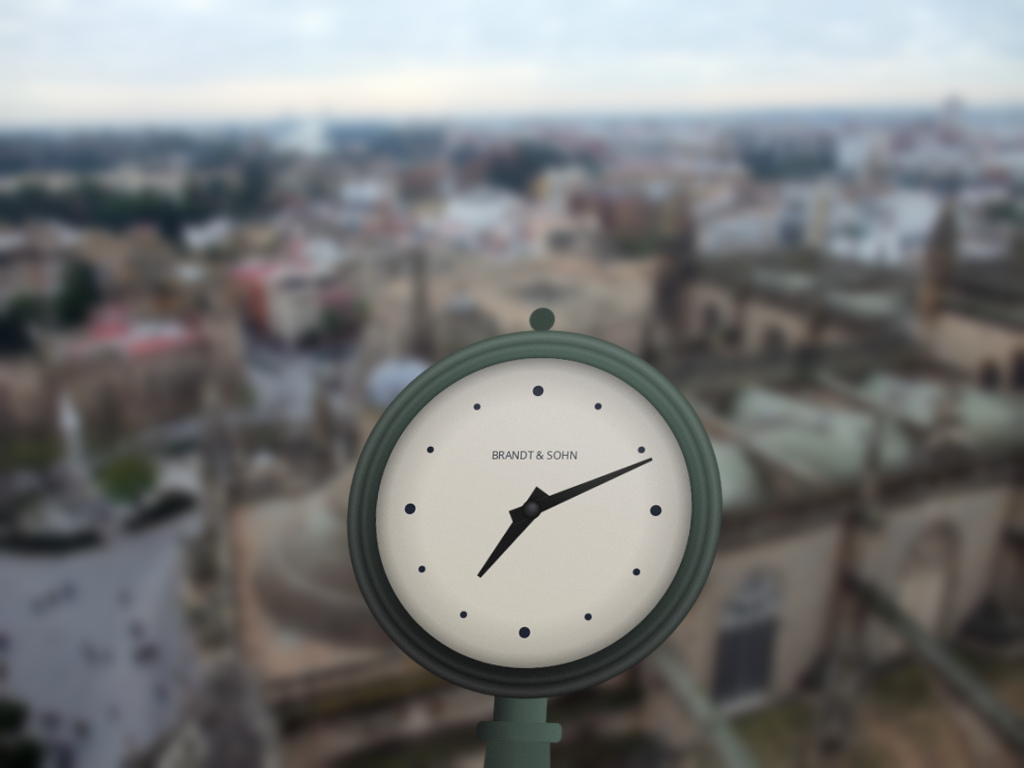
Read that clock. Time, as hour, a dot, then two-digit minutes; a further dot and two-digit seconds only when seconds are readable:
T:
7.11
